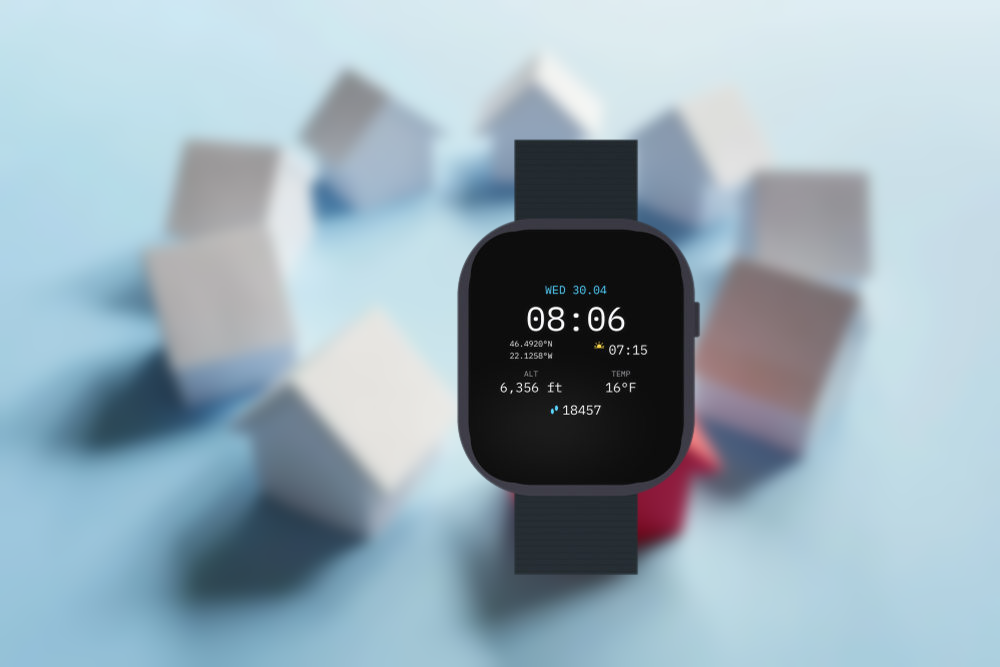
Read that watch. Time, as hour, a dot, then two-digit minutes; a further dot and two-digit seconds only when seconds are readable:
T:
8.06
